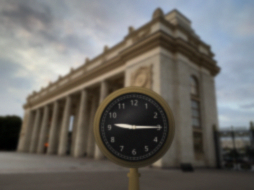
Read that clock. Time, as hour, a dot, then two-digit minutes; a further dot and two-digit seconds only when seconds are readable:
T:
9.15
